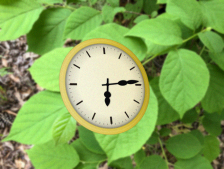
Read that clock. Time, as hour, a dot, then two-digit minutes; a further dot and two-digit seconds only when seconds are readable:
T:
6.14
